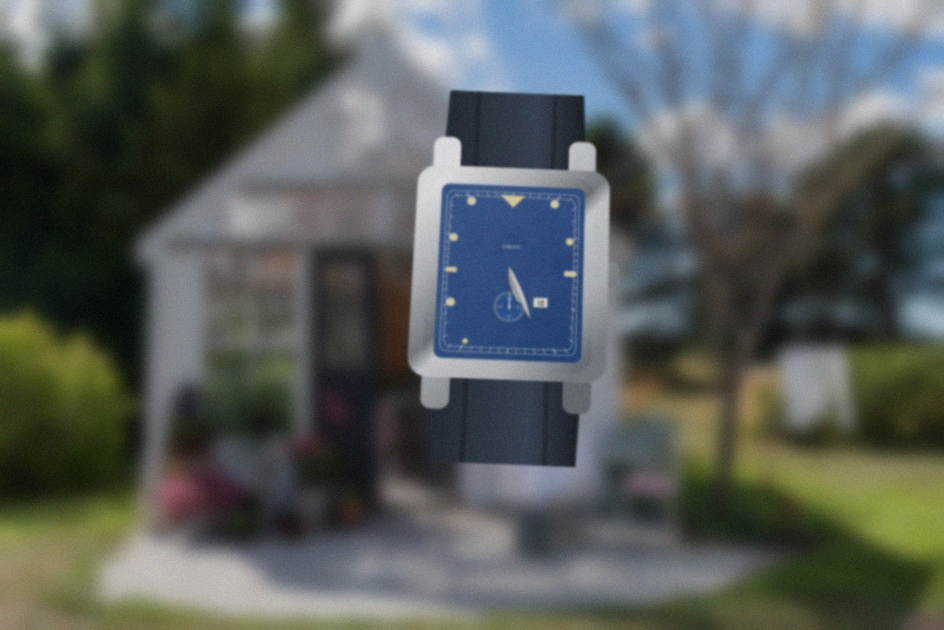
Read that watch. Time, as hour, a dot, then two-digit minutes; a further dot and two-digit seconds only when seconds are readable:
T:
5.26
